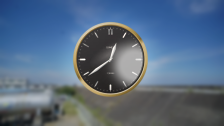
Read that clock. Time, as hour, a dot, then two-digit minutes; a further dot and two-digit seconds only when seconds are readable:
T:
12.39
